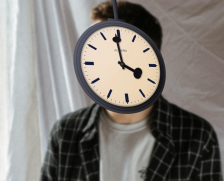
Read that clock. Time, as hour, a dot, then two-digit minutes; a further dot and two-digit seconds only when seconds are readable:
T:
3.59
